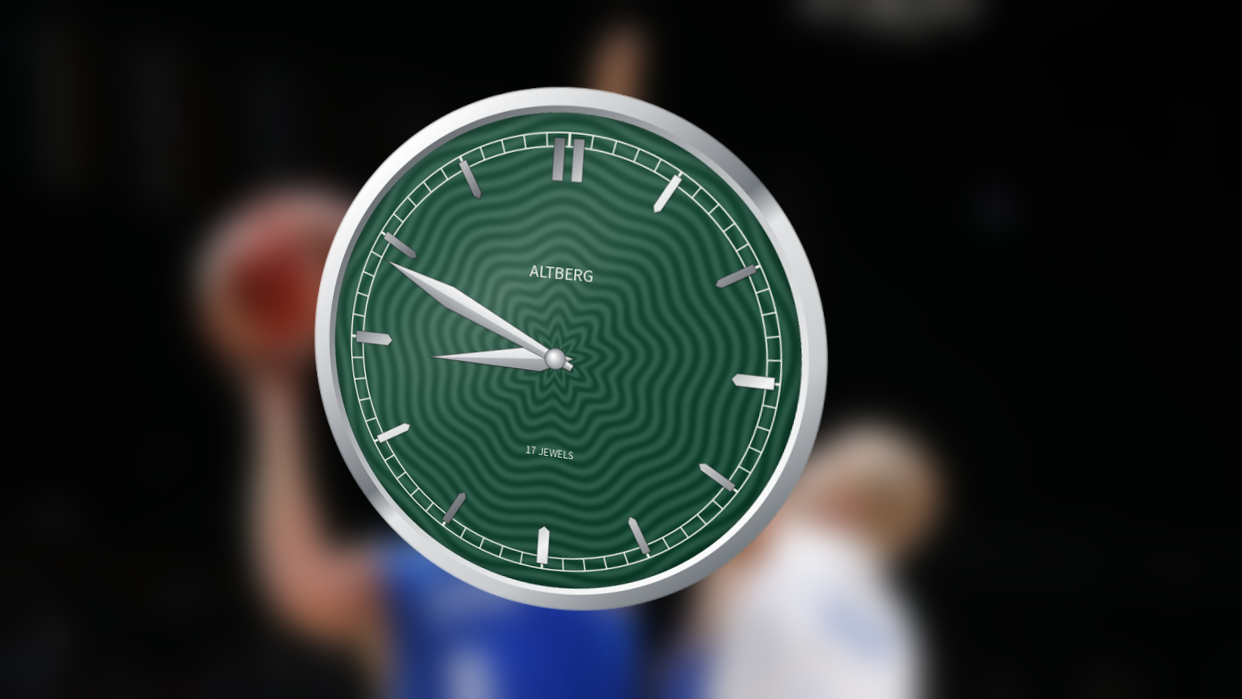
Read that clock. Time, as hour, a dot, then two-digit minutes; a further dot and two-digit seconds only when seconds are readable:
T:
8.49
